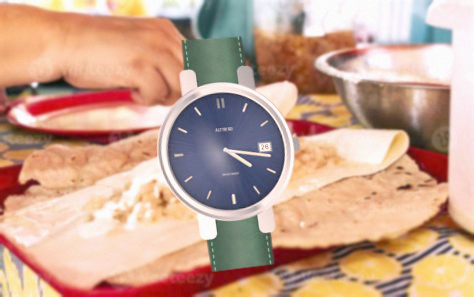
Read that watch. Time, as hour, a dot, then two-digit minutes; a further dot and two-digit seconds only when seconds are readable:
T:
4.17
